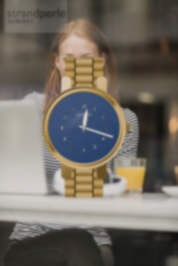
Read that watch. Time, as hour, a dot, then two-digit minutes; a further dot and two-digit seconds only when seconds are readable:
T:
12.18
